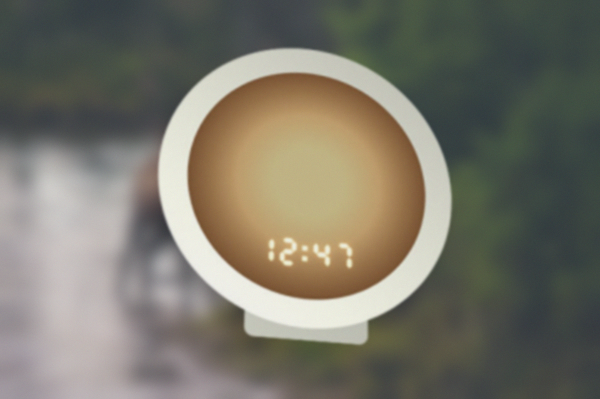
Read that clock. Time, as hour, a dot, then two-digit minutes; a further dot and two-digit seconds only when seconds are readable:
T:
12.47
